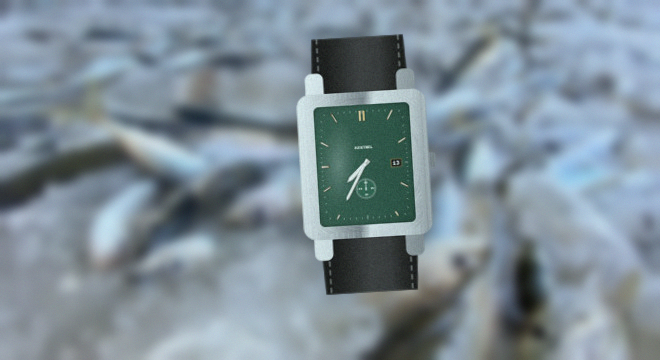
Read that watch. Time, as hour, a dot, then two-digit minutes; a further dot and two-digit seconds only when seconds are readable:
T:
7.35
